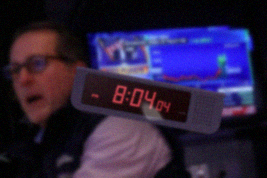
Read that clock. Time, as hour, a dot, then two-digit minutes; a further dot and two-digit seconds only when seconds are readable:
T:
8.04
